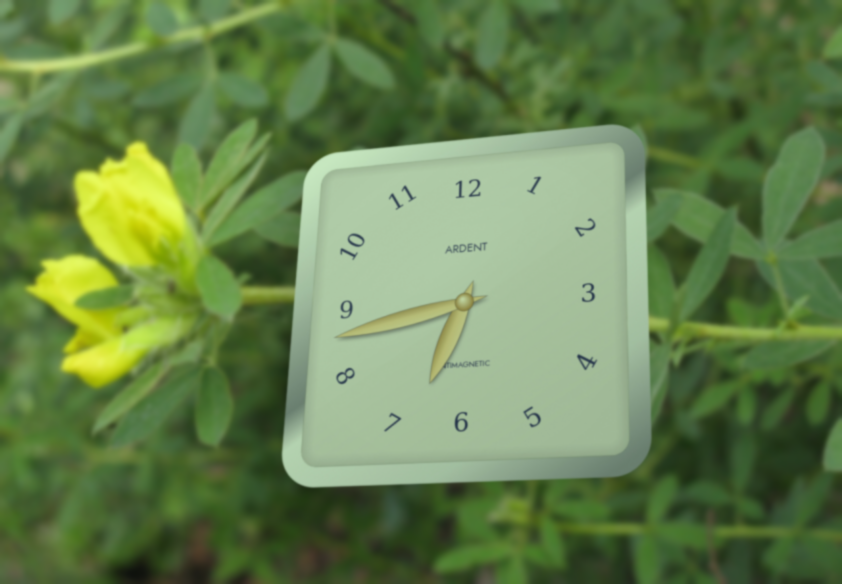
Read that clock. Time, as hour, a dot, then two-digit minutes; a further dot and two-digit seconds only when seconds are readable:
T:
6.43
